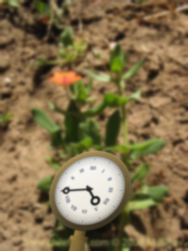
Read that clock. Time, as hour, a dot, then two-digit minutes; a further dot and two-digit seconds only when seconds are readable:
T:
4.44
